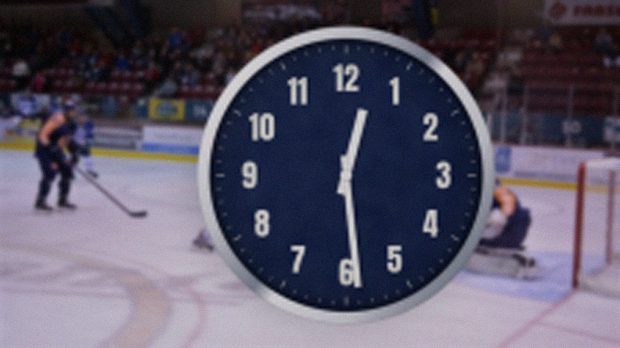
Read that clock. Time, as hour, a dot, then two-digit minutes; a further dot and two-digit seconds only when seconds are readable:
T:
12.29
